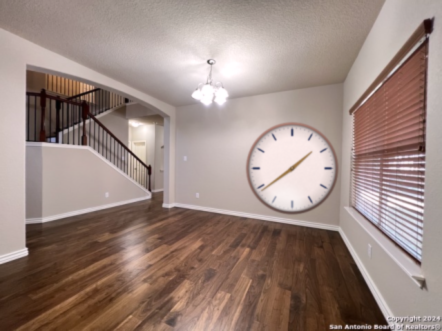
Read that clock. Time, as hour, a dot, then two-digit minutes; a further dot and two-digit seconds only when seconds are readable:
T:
1.39
